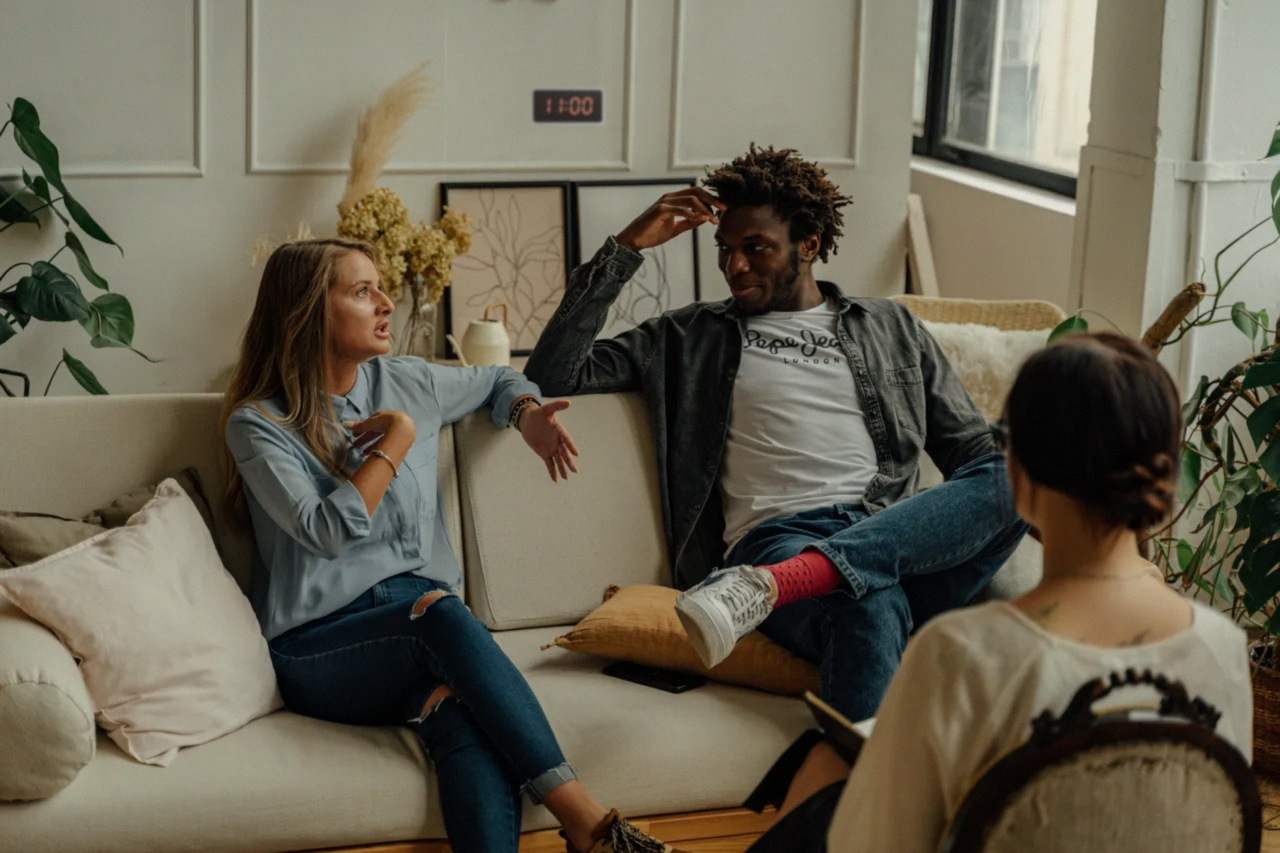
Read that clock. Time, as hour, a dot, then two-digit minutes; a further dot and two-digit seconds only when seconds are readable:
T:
11.00
